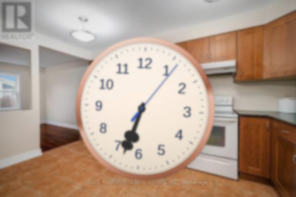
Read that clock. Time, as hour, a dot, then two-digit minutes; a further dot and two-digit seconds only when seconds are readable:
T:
6.33.06
